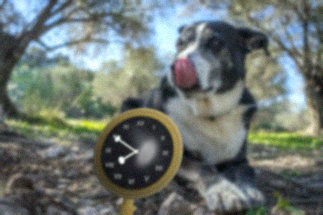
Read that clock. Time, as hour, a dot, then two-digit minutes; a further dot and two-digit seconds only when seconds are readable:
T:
7.50
